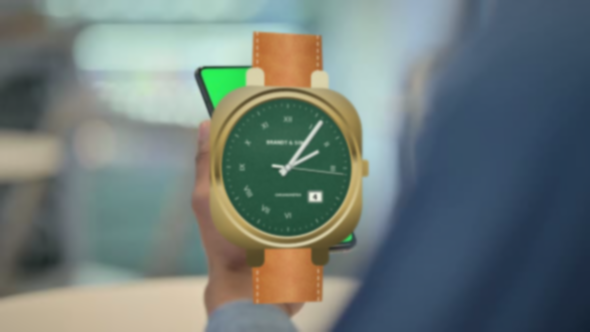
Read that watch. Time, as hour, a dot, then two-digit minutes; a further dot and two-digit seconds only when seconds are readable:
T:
2.06.16
